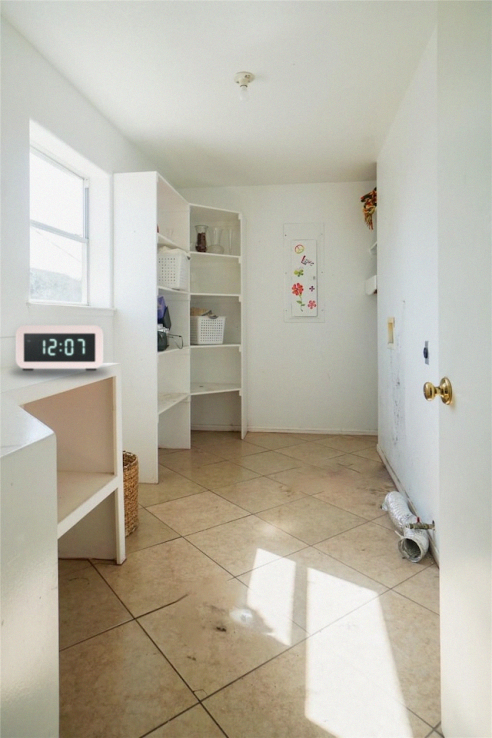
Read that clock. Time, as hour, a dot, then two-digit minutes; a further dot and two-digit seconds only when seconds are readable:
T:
12.07
